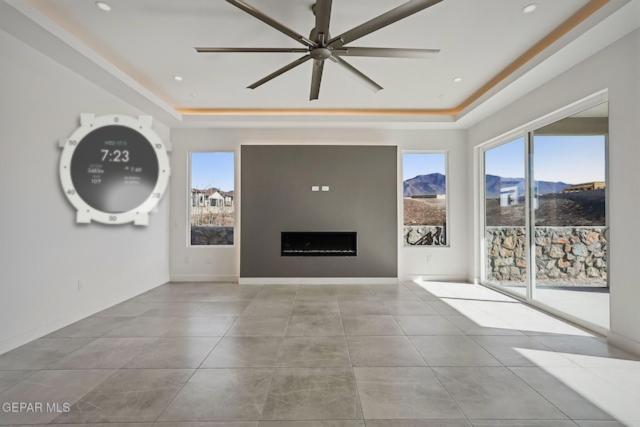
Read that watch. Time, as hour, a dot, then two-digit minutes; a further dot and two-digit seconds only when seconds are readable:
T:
7.23
